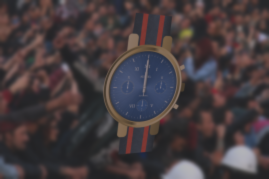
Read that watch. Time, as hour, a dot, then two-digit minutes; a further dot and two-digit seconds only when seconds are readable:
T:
12.00
